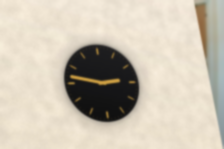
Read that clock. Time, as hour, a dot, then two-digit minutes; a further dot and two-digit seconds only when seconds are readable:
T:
2.47
